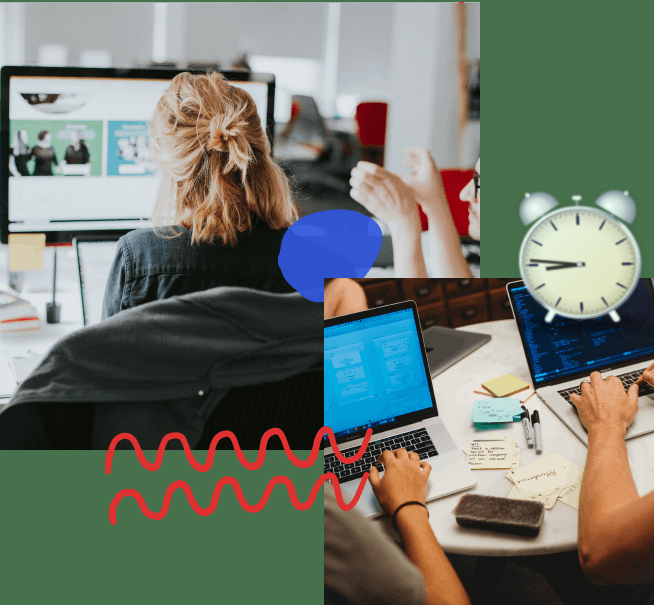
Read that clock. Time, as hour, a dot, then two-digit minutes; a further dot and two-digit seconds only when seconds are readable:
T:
8.46
